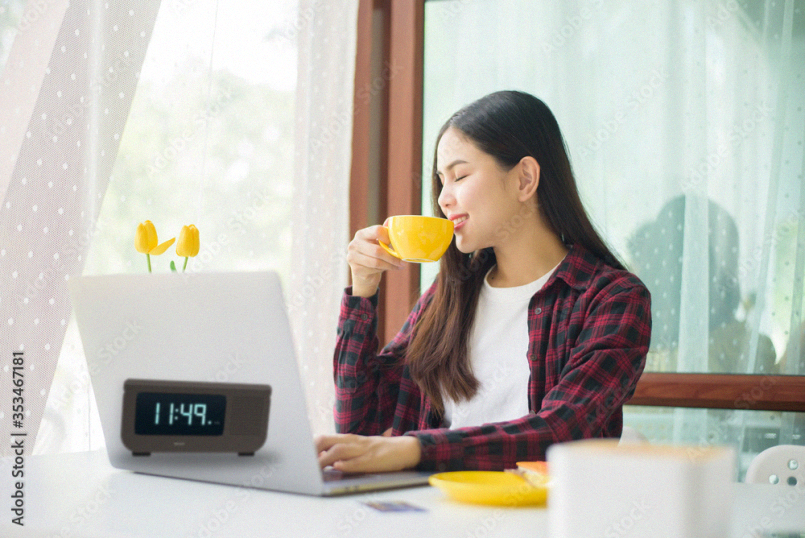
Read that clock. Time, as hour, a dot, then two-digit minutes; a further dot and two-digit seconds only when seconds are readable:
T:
11.49
